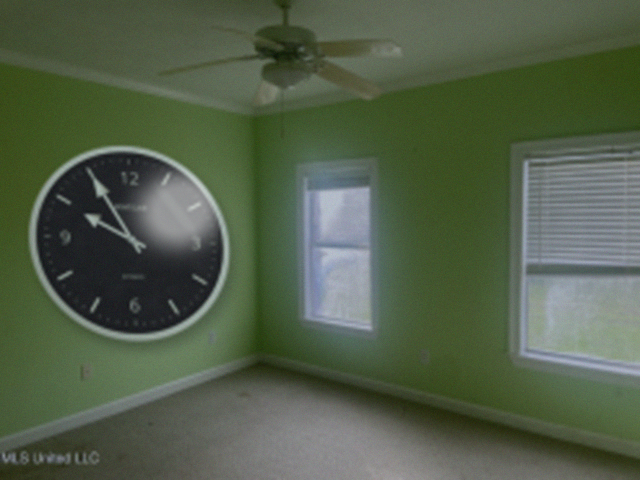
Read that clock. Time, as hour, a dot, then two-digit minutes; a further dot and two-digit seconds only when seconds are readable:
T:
9.55
